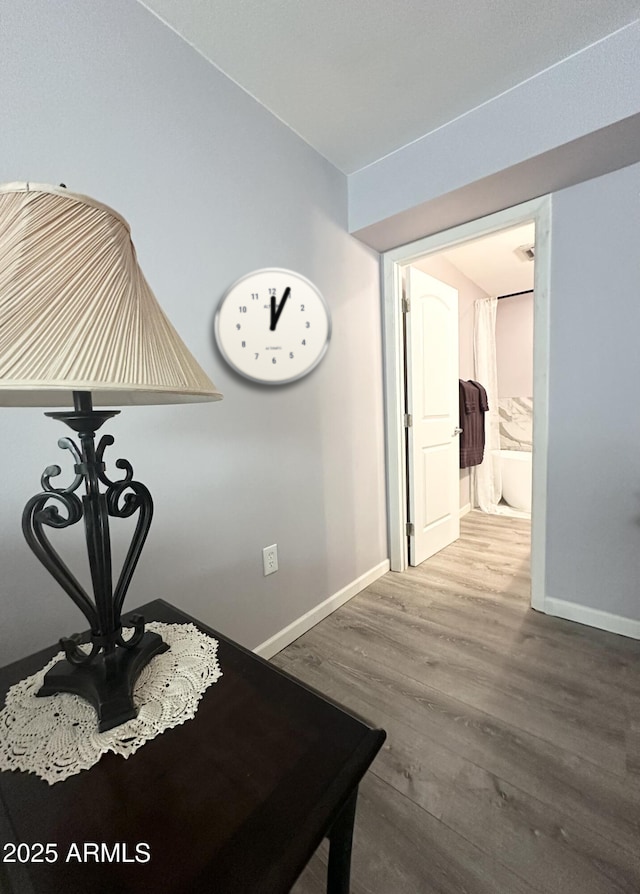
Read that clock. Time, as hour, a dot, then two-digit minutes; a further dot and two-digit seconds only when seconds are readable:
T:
12.04
